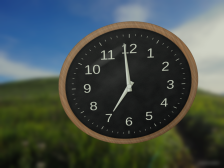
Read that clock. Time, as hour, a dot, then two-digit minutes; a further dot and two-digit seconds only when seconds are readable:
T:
6.59
